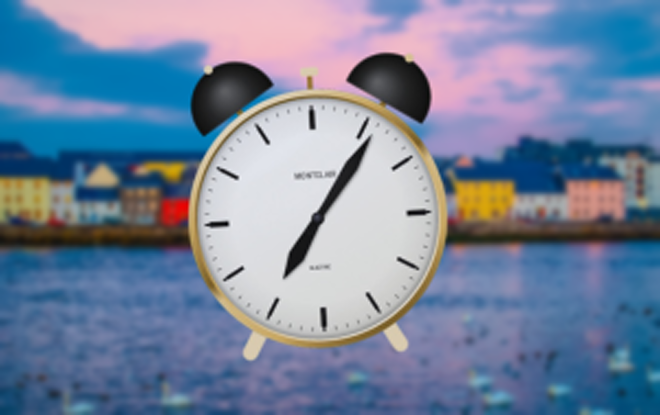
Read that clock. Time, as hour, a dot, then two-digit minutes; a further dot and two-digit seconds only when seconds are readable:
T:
7.06
